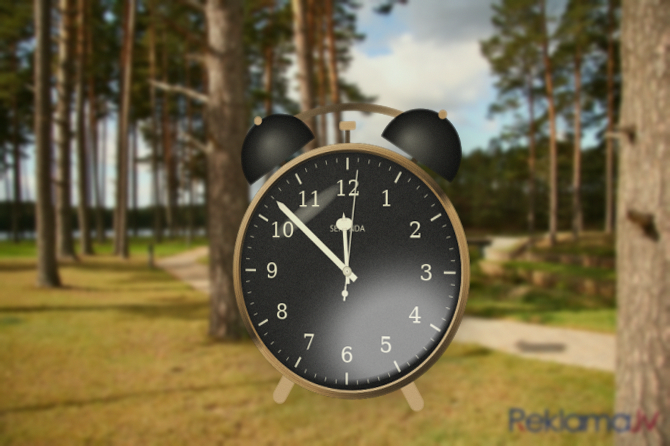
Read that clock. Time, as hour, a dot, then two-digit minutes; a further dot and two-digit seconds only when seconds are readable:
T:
11.52.01
